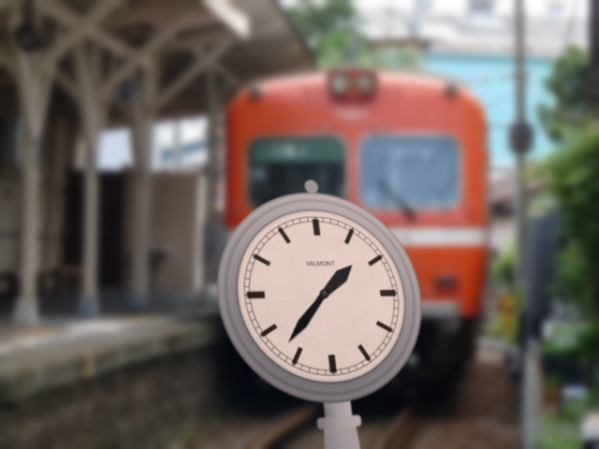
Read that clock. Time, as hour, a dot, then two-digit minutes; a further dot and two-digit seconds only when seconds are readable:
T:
1.37
